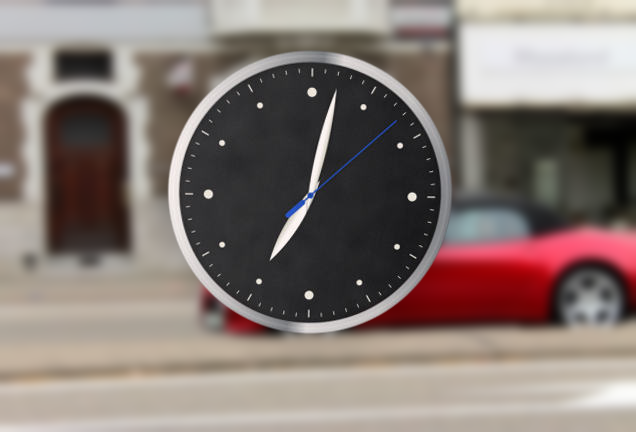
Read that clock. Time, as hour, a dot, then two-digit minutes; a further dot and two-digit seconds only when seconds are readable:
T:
7.02.08
